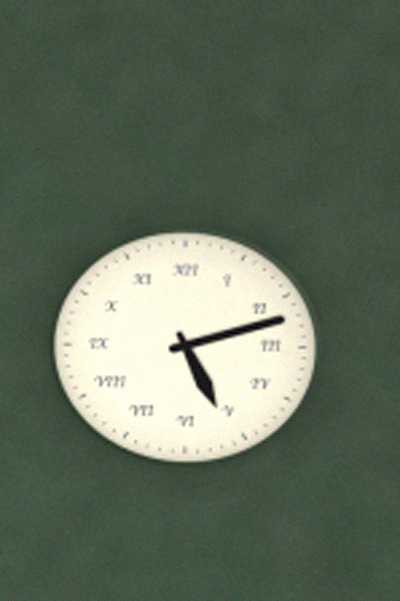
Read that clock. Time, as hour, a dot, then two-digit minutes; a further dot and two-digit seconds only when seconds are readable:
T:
5.12
